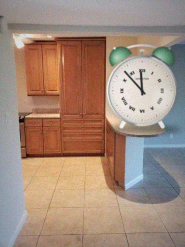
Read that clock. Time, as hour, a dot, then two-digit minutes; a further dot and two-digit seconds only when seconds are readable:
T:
11.53
